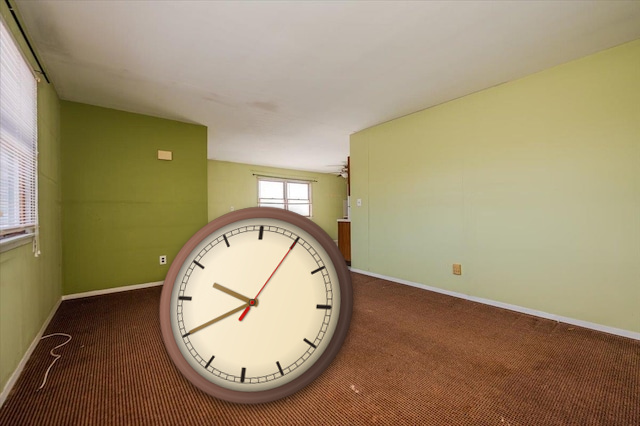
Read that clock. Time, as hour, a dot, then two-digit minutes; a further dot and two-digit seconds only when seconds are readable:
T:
9.40.05
